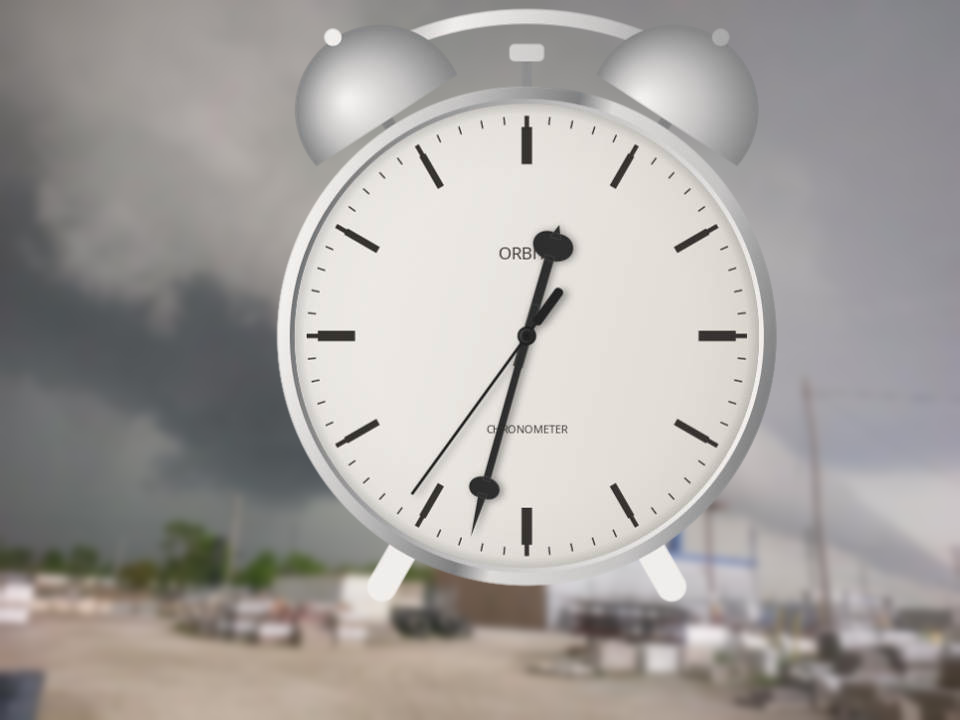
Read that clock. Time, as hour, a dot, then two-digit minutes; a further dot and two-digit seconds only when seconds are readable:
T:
12.32.36
